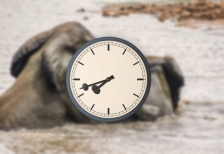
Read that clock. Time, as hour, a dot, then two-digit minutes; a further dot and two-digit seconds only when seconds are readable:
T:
7.42
